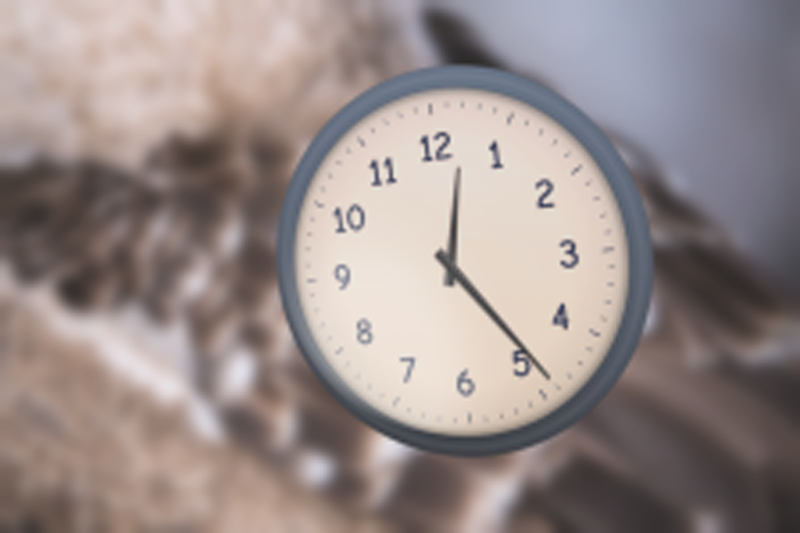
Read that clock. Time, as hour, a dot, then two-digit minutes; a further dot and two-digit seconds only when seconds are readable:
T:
12.24
